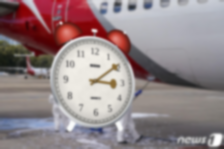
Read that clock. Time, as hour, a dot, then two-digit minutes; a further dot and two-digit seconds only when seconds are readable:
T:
3.09
